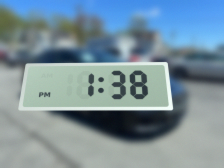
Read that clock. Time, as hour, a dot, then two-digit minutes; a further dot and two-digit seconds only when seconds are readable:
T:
1.38
